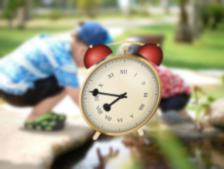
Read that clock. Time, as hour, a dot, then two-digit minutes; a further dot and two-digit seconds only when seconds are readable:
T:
7.47
